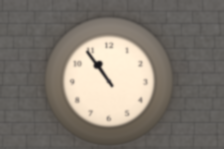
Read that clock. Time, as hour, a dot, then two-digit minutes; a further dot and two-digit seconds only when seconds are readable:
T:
10.54
